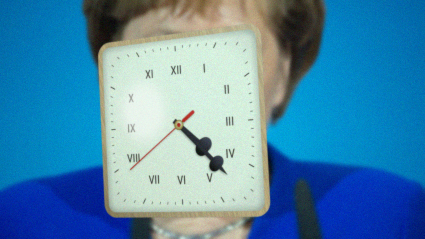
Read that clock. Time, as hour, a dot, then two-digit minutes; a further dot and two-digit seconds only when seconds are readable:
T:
4.22.39
